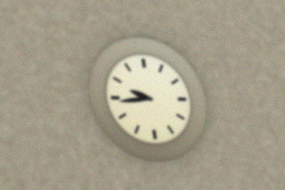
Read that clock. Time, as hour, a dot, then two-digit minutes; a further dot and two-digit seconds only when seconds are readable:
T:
9.44
